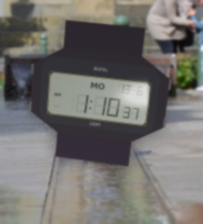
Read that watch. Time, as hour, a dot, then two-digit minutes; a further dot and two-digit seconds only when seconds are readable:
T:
1.10.37
